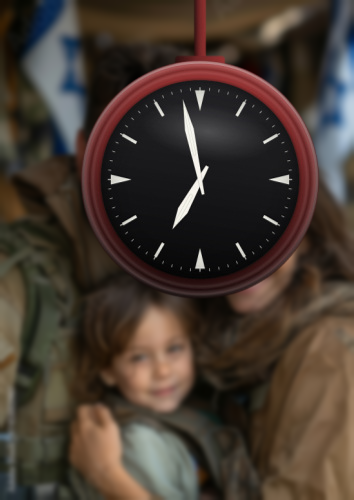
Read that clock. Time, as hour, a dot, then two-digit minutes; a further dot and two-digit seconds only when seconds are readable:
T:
6.58
